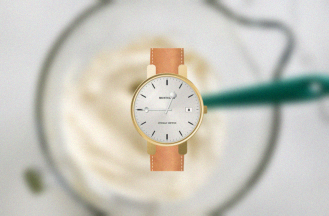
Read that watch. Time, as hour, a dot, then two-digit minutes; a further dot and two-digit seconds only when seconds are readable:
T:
12.45
